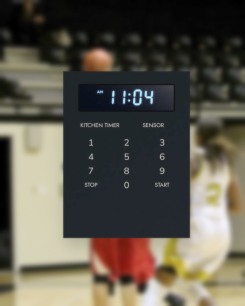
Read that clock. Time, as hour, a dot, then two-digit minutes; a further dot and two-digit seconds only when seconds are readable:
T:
11.04
